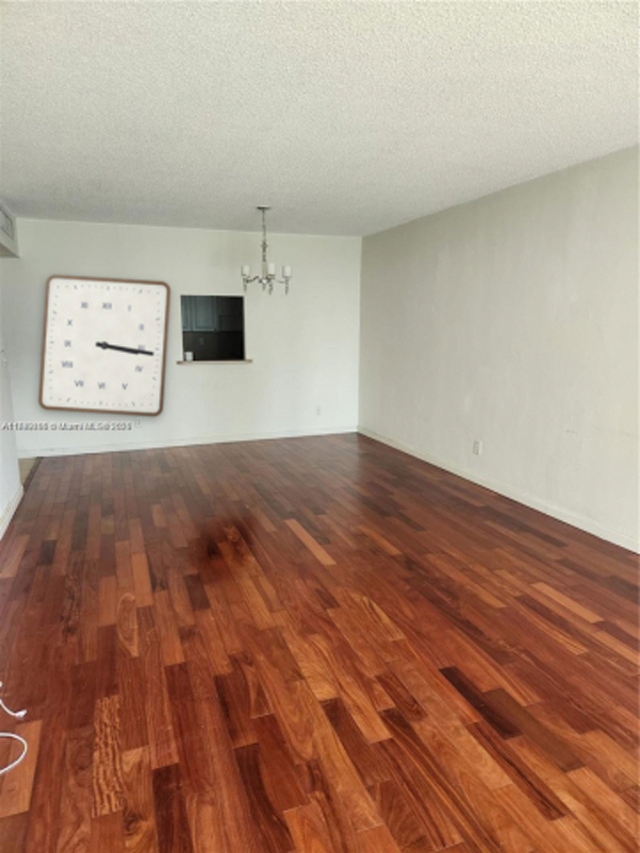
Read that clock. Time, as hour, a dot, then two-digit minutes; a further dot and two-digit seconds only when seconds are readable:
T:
3.16
